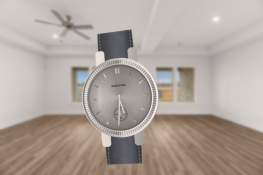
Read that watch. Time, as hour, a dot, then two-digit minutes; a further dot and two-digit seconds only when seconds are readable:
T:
5.31
